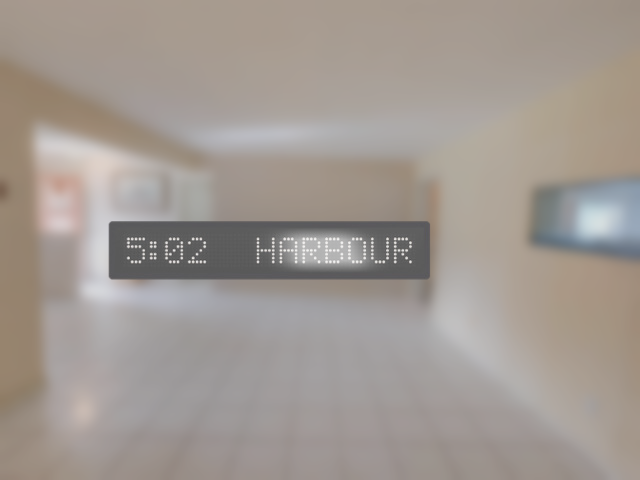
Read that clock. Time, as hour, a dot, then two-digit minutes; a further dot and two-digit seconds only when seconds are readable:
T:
5.02
